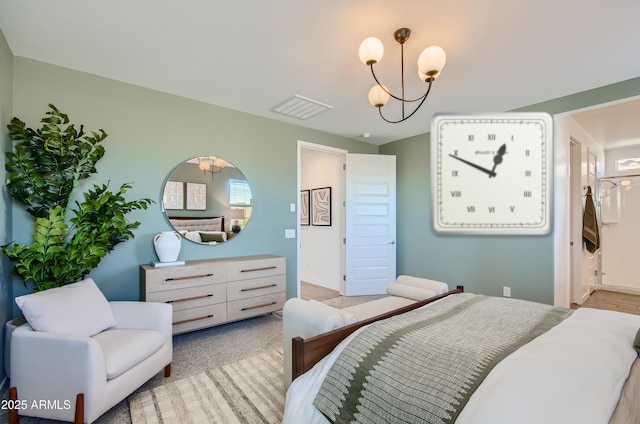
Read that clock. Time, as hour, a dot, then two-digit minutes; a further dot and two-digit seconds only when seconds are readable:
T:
12.49
